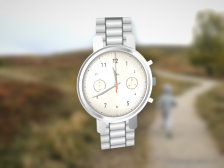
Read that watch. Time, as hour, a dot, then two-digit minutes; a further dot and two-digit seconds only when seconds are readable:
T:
11.41
